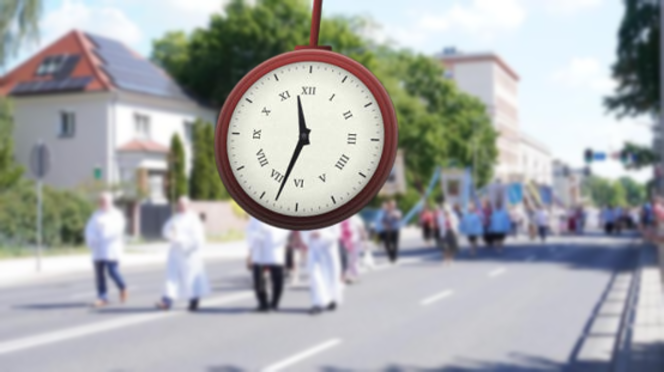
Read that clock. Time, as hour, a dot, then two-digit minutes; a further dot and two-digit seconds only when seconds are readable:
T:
11.33
